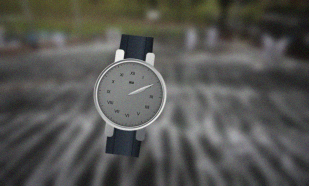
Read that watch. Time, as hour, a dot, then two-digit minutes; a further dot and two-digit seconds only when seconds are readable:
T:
2.10
